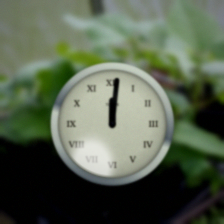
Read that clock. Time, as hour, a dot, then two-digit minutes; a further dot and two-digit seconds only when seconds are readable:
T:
12.01
